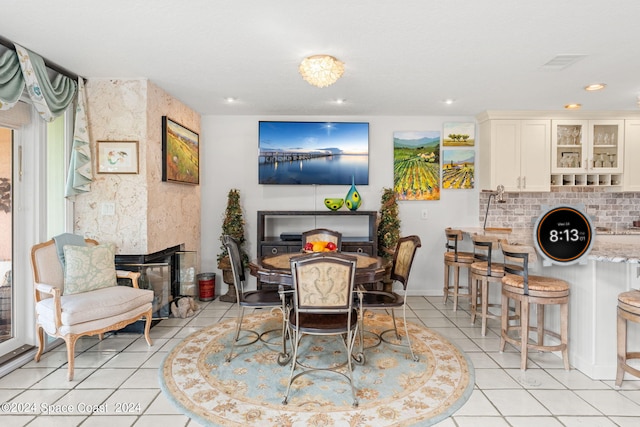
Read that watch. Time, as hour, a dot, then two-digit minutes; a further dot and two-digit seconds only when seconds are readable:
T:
8.13
